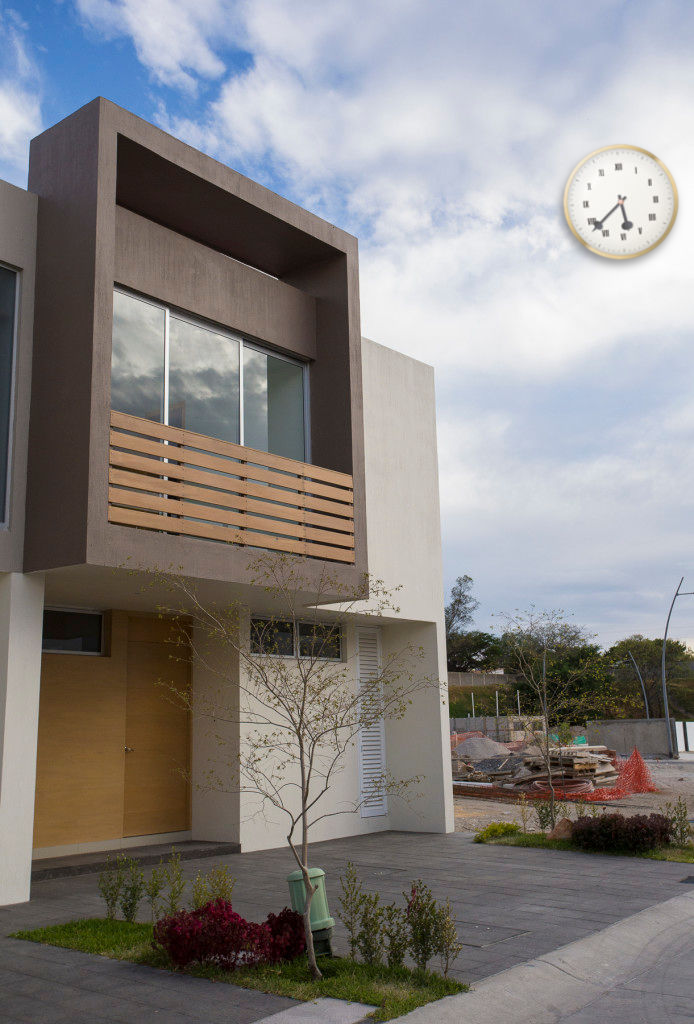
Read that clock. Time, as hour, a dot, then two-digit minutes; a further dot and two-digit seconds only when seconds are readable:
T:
5.38
